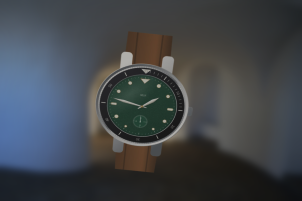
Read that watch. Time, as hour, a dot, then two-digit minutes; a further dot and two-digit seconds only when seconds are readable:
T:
1.47
